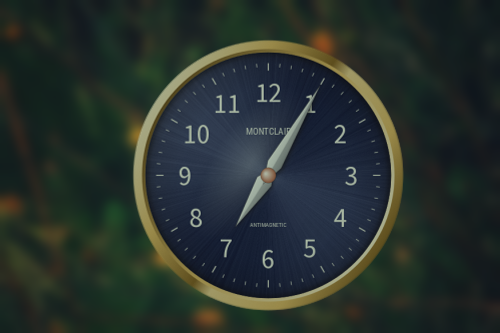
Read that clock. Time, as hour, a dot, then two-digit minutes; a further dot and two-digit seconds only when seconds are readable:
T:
7.05
